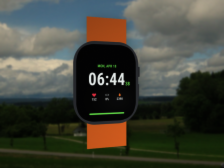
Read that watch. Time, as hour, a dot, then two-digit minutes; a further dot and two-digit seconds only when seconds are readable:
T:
6.44
